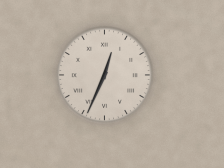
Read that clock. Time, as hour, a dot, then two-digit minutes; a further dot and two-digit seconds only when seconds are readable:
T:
12.34
